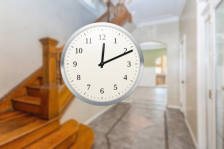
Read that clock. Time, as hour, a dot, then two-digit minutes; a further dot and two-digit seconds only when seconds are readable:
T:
12.11
